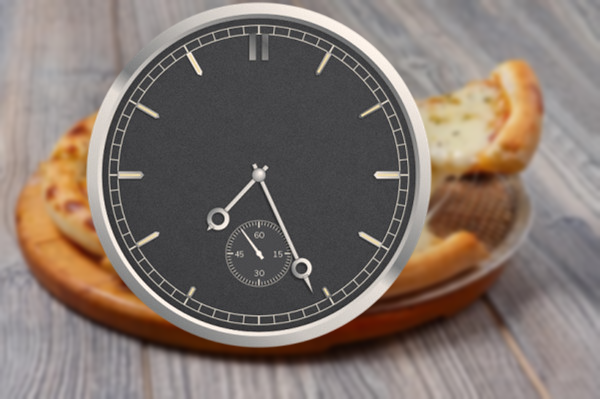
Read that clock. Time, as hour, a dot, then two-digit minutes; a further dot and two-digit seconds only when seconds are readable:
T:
7.25.54
